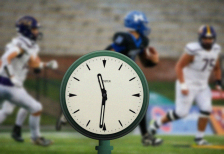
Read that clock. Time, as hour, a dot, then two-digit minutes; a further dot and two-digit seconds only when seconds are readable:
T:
11.31
